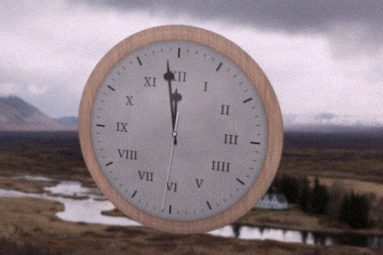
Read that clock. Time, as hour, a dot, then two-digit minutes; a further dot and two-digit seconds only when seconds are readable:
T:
11.58.31
